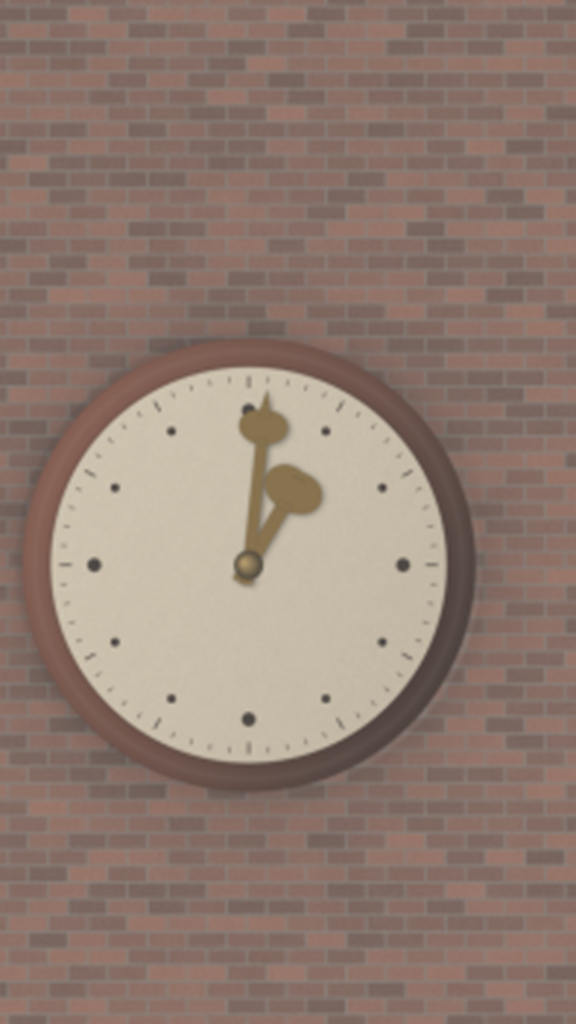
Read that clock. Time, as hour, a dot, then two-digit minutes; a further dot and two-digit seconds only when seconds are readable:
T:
1.01
